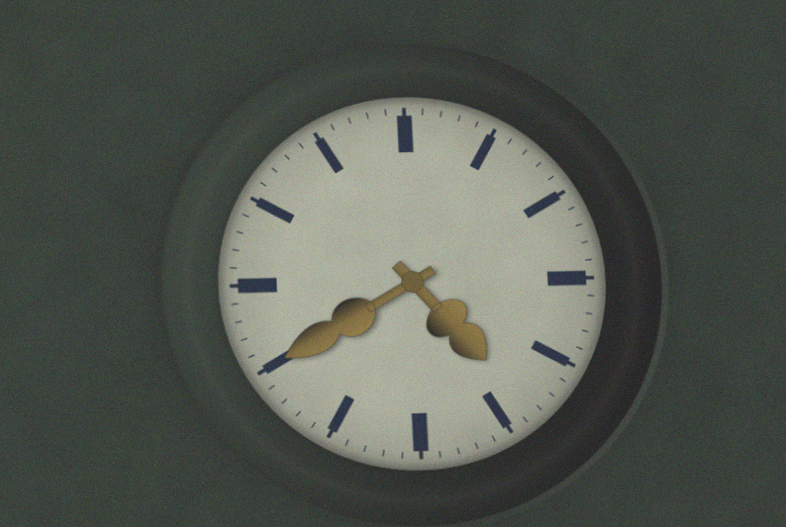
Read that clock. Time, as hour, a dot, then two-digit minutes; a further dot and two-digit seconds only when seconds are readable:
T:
4.40
